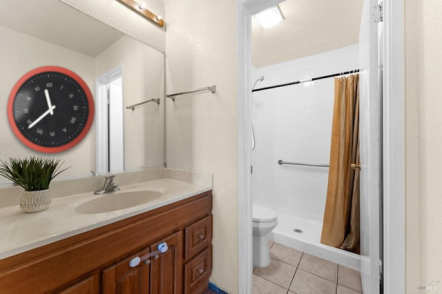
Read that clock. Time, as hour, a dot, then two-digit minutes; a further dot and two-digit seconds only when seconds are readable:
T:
11.39
